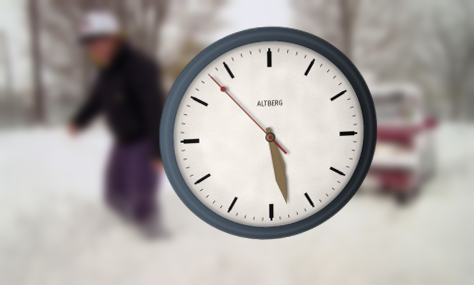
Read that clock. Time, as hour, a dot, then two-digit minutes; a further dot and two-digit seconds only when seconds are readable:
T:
5.27.53
